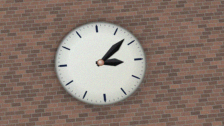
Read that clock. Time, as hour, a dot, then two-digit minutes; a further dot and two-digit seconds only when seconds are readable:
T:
3.08
